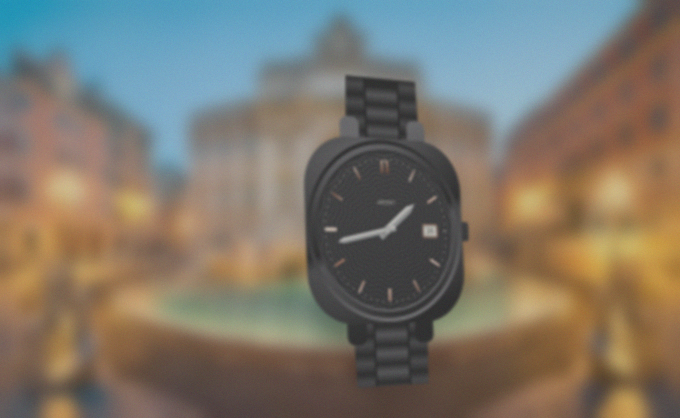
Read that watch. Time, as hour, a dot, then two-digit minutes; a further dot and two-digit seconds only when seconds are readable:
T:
1.43
